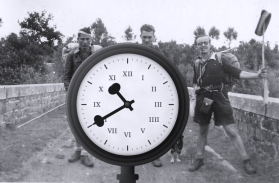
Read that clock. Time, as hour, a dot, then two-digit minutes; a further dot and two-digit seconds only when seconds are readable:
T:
10.40
